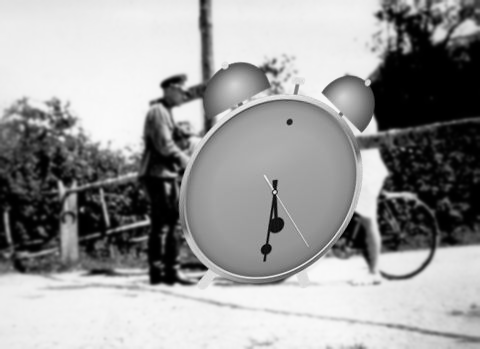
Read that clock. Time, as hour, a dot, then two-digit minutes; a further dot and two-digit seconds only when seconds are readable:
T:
5.29.23
